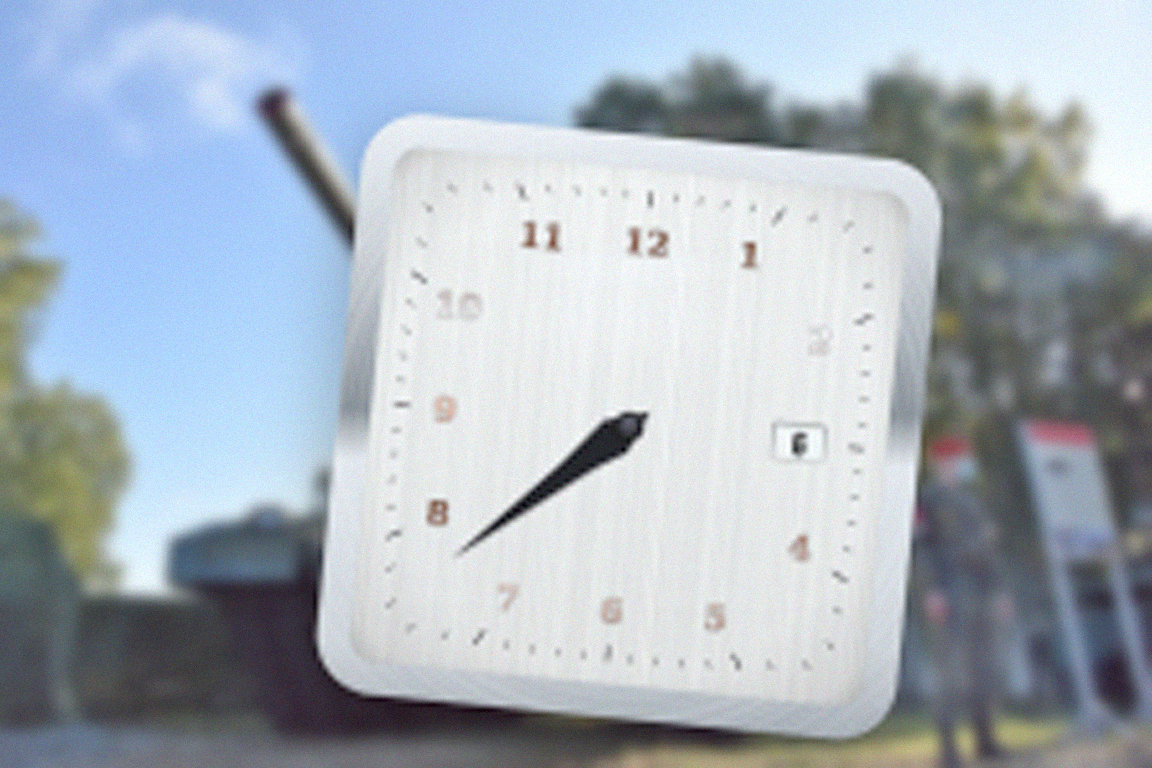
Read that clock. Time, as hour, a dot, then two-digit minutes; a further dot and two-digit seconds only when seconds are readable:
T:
7.38
